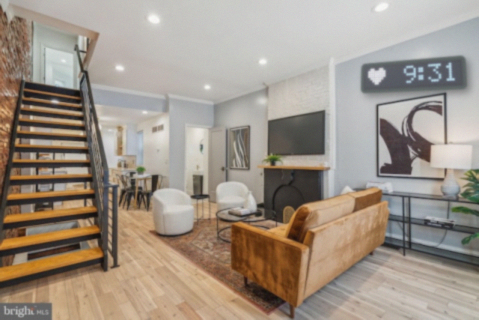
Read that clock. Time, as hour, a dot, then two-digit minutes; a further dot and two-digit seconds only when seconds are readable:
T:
9.31
